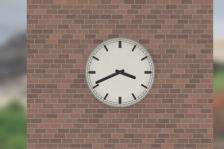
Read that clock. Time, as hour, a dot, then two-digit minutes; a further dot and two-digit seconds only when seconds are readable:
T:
3.41
